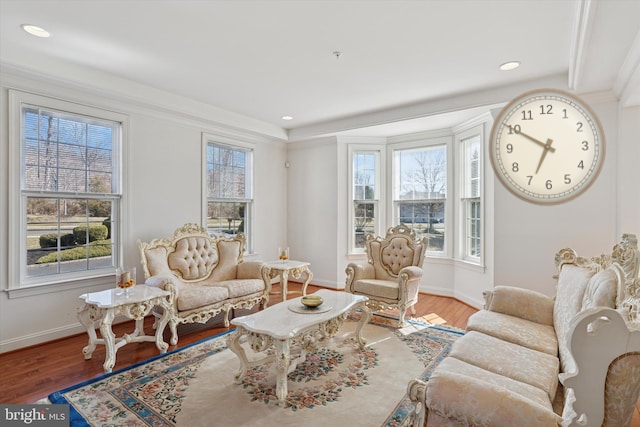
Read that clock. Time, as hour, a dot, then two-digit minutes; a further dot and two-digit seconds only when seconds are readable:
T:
6.50
